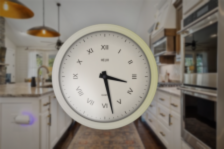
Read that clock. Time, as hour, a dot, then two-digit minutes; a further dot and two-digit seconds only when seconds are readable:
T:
3.28
